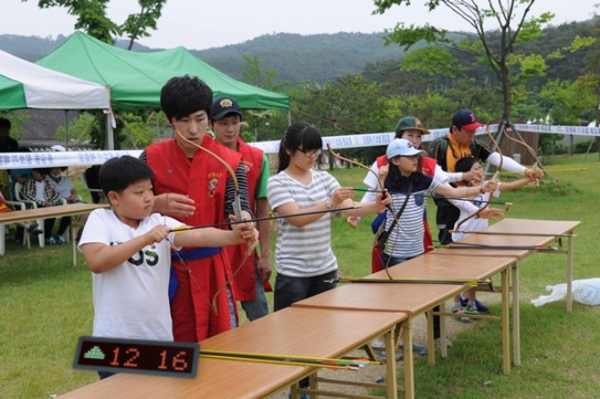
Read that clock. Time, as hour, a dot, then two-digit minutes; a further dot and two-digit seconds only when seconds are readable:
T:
12.16
